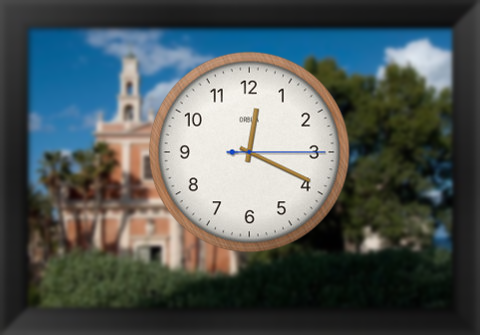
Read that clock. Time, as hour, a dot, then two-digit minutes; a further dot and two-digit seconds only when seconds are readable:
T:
12.19.15
